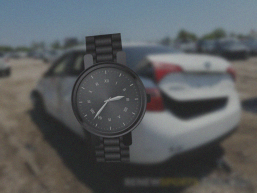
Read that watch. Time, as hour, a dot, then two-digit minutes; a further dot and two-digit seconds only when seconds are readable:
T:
2.37
